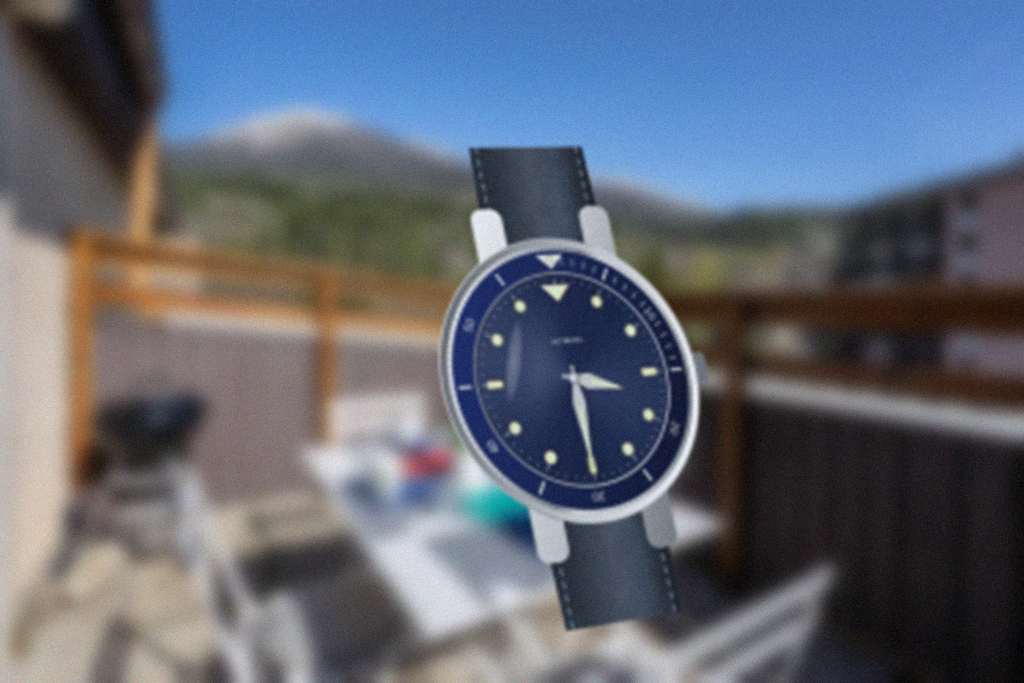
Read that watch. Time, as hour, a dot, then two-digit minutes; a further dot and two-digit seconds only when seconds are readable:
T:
3.30
